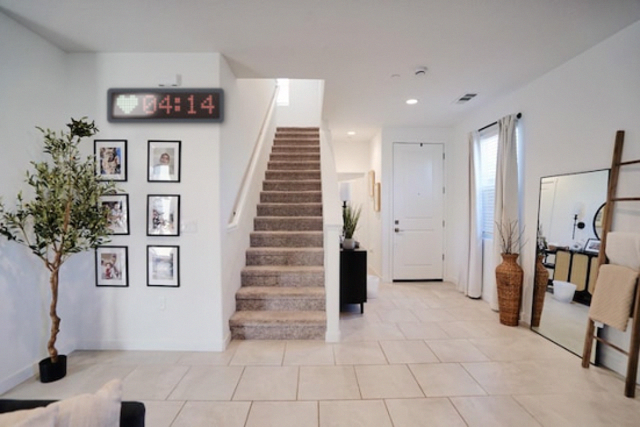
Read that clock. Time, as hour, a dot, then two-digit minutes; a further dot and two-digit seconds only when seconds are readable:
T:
4.14
